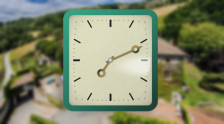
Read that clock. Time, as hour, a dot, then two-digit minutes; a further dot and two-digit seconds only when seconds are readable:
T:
7.11
